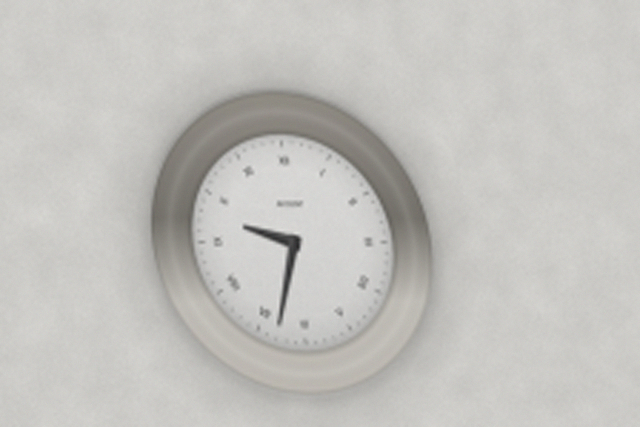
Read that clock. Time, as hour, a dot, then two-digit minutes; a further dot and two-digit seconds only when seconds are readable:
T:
9.33
